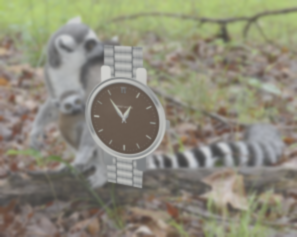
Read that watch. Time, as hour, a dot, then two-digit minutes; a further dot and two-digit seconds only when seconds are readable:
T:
12.54
